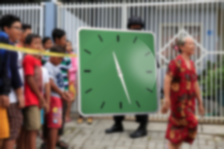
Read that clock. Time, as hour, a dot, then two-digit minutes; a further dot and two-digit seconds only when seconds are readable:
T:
11.27
